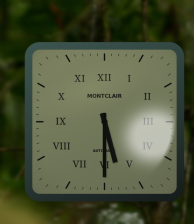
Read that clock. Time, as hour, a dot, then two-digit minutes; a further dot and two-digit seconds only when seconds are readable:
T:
5.30
